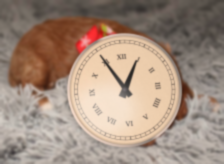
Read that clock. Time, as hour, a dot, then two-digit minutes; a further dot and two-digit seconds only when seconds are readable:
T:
12.55
